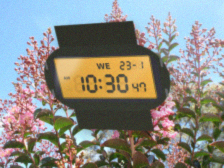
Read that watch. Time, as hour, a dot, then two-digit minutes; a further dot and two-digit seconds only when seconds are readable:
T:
10.30.47
